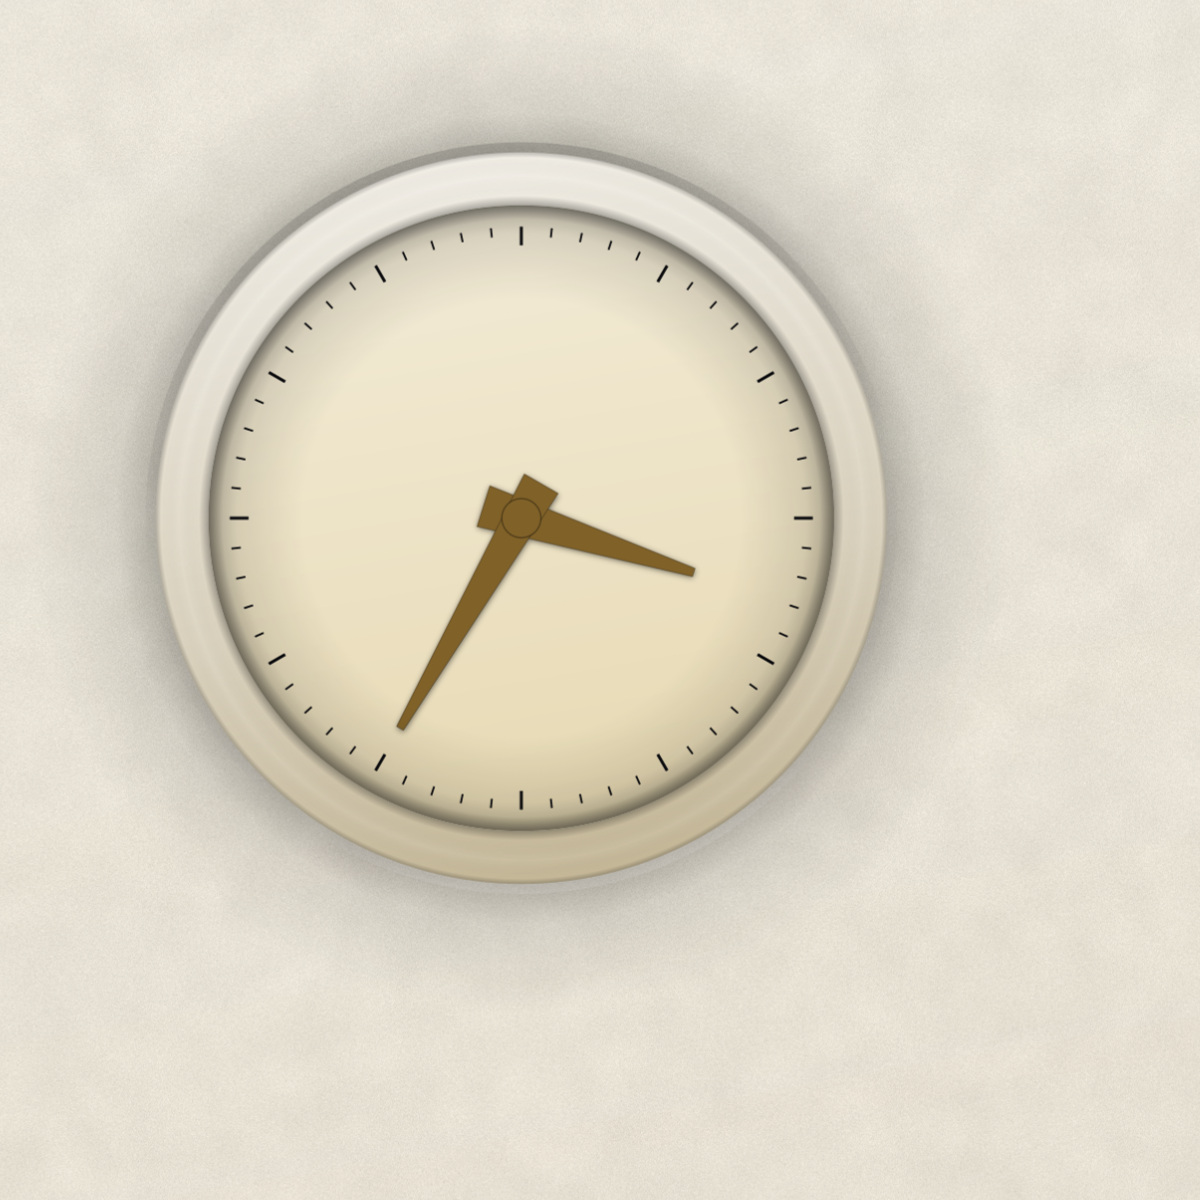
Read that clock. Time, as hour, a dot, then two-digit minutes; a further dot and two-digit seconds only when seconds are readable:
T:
3.35
